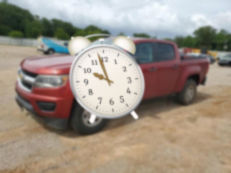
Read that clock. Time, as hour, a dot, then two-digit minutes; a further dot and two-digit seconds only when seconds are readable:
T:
9.58
